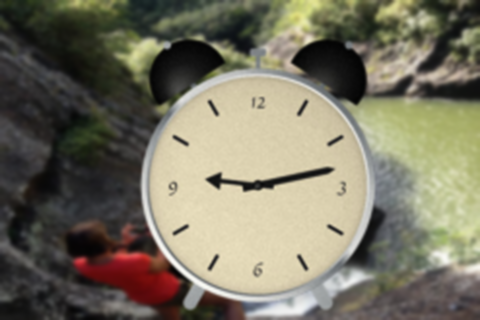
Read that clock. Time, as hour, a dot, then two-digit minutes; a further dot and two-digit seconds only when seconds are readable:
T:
9.13
